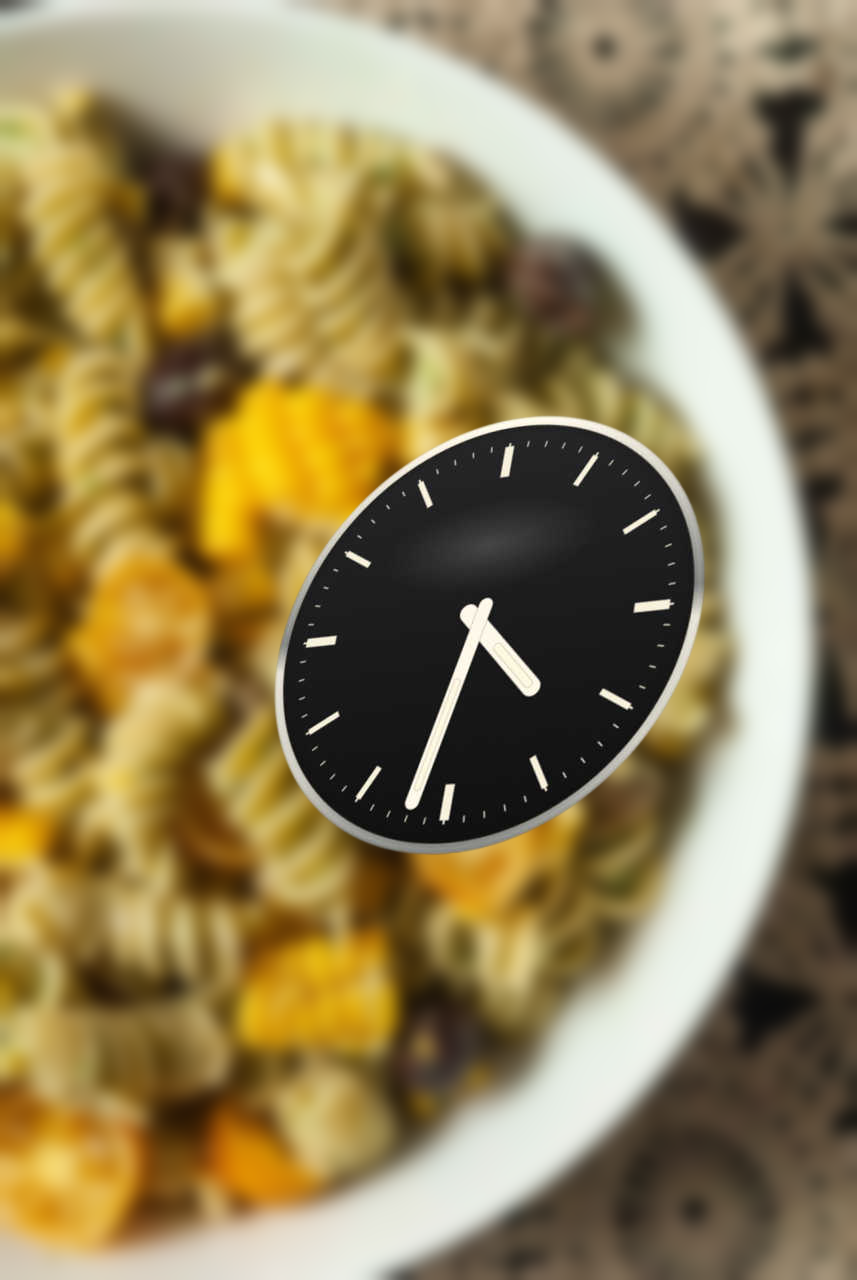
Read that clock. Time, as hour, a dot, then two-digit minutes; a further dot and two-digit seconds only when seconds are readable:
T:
4.32
